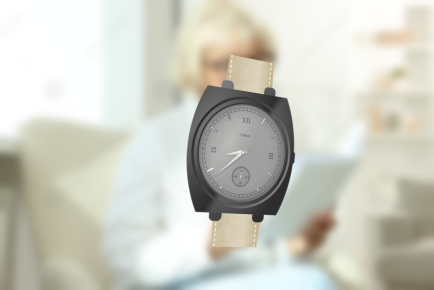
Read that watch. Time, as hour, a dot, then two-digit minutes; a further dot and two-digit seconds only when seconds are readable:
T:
8.38
